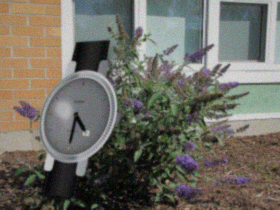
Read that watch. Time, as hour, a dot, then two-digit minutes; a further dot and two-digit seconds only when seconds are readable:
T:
4.30
